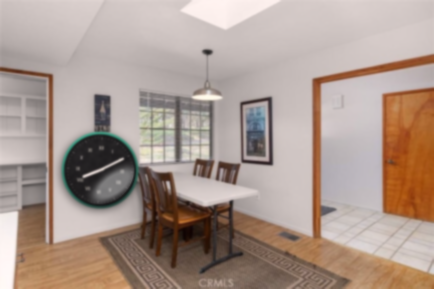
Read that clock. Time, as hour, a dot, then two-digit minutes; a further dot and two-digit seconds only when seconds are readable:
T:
8.10
